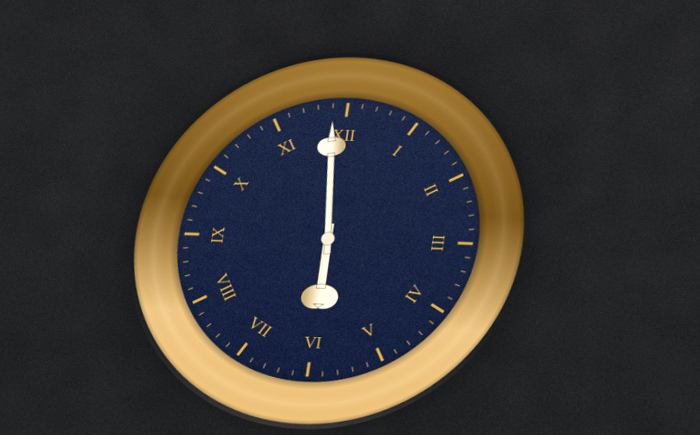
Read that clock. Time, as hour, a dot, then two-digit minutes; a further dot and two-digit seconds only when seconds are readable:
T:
5.59
